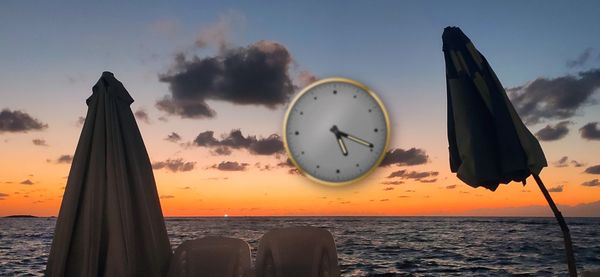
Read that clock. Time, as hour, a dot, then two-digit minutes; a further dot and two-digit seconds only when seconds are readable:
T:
5.19
